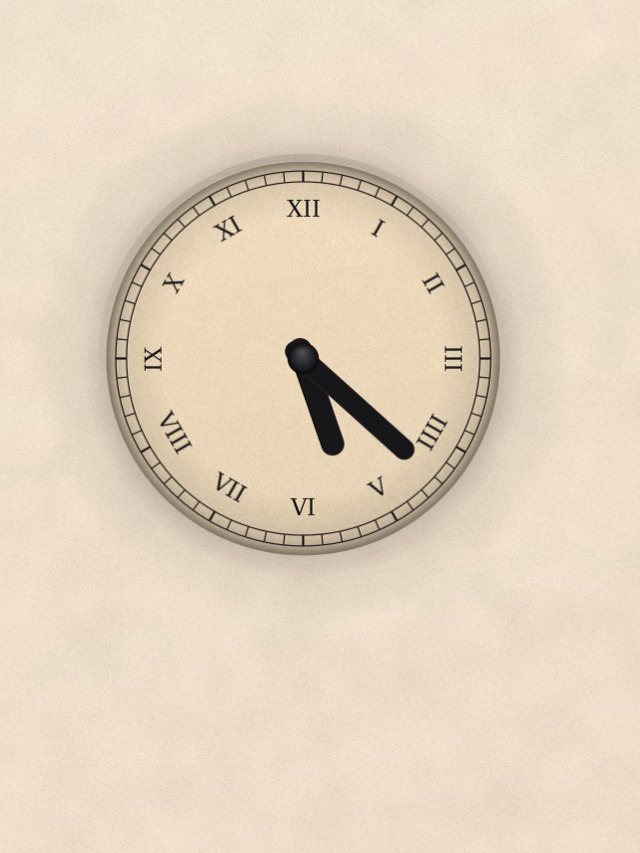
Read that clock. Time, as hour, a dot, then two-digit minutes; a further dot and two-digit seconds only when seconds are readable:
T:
5.22
